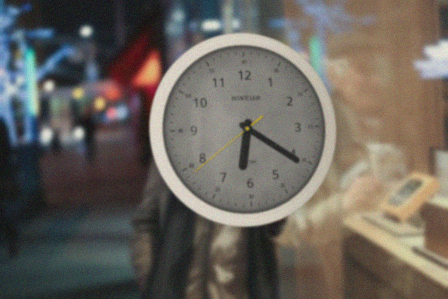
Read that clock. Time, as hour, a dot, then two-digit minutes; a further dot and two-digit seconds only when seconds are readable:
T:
6.20.39
